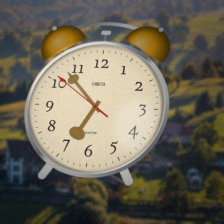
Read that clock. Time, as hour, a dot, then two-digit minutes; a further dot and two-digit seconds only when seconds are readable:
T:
6.52.51
